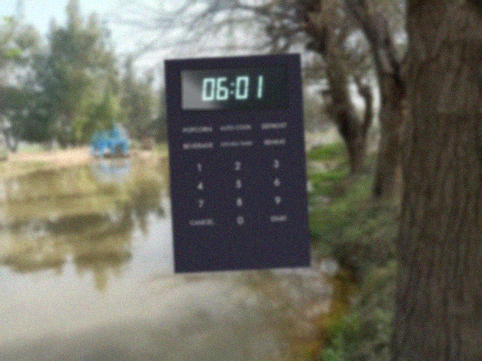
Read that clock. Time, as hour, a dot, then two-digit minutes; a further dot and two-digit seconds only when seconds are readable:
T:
6.01
